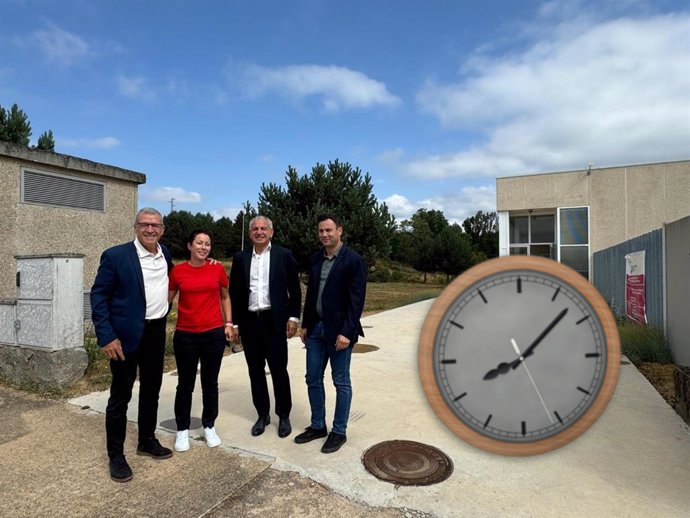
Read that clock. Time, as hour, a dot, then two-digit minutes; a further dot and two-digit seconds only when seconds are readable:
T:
8.07.26
